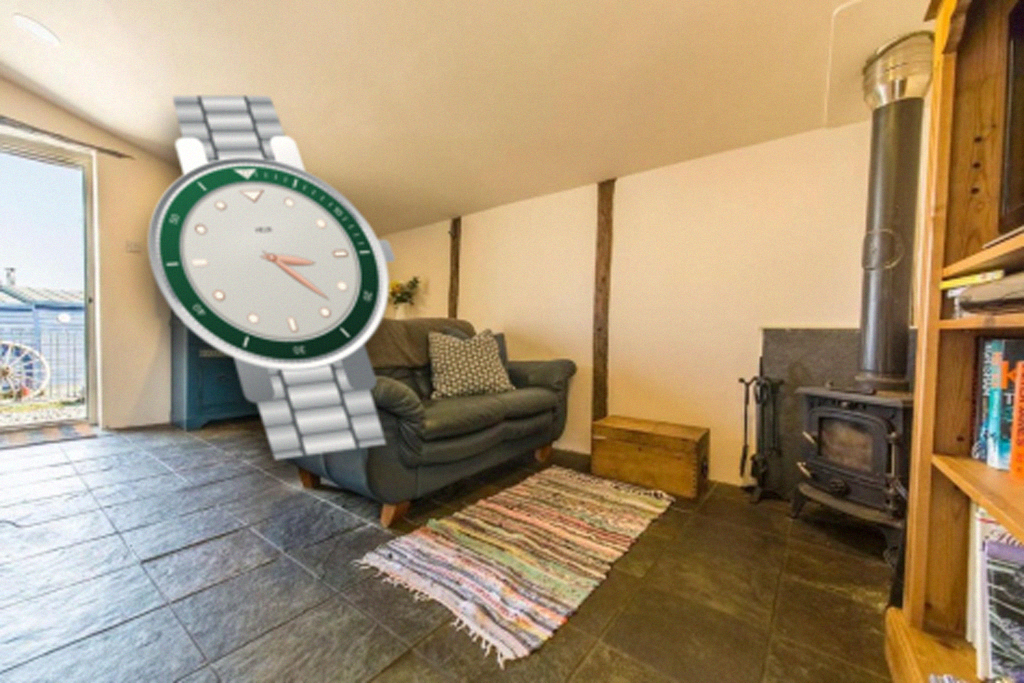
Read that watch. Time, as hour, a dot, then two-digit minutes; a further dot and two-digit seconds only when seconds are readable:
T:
3.23
